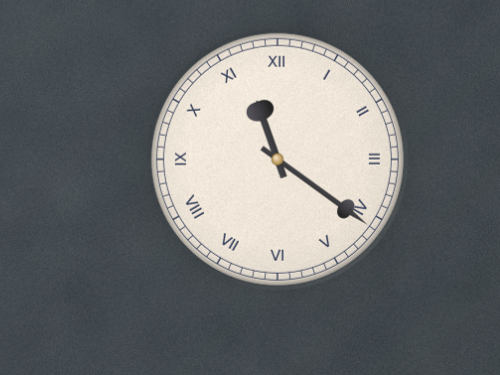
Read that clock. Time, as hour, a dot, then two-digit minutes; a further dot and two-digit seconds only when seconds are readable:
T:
11.21
